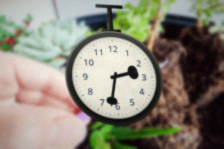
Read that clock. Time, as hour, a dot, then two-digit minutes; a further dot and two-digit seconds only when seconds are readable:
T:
2.32
